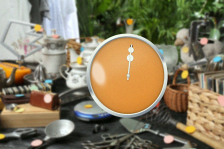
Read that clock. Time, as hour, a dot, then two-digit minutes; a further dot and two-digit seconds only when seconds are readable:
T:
12.00
